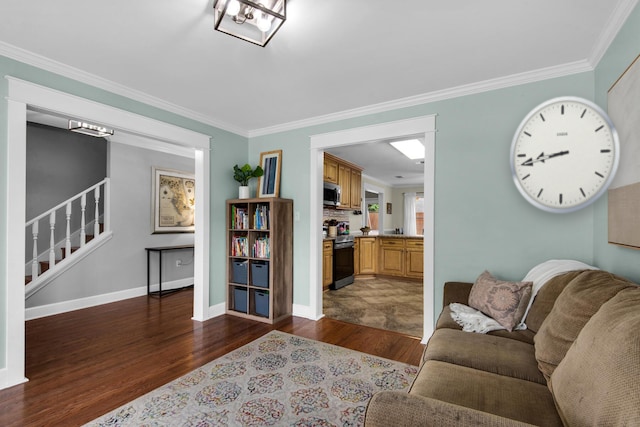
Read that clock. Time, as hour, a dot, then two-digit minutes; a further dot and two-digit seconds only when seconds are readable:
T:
8.43
